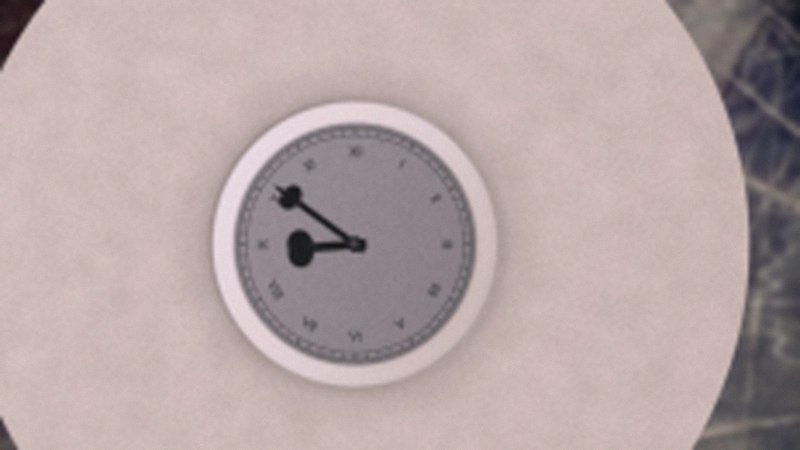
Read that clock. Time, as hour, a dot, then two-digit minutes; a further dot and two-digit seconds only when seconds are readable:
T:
8.51
